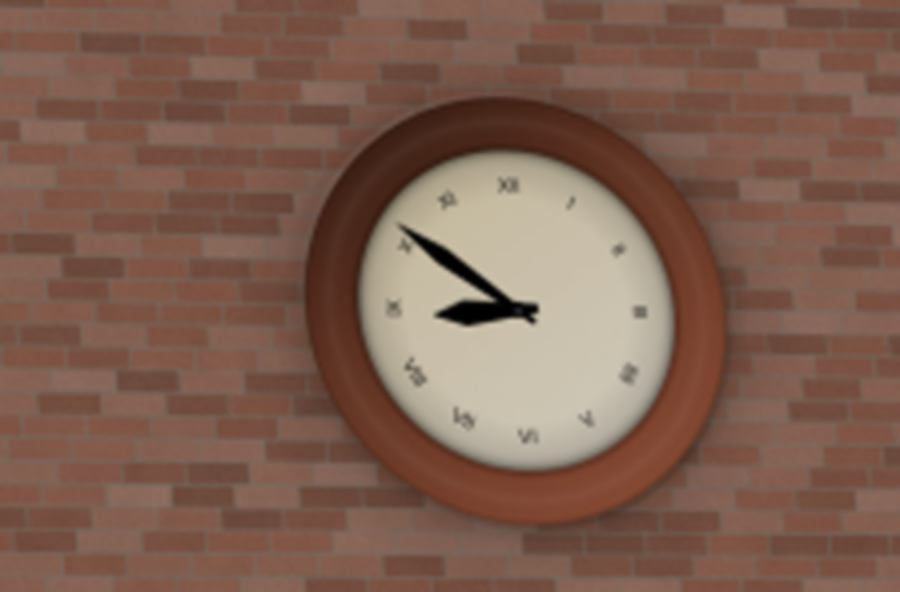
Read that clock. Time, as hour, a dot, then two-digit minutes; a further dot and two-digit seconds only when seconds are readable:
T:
8.51
